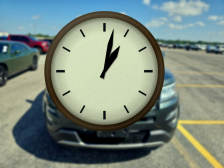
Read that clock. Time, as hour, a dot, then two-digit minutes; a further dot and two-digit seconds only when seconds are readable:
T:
1.02
